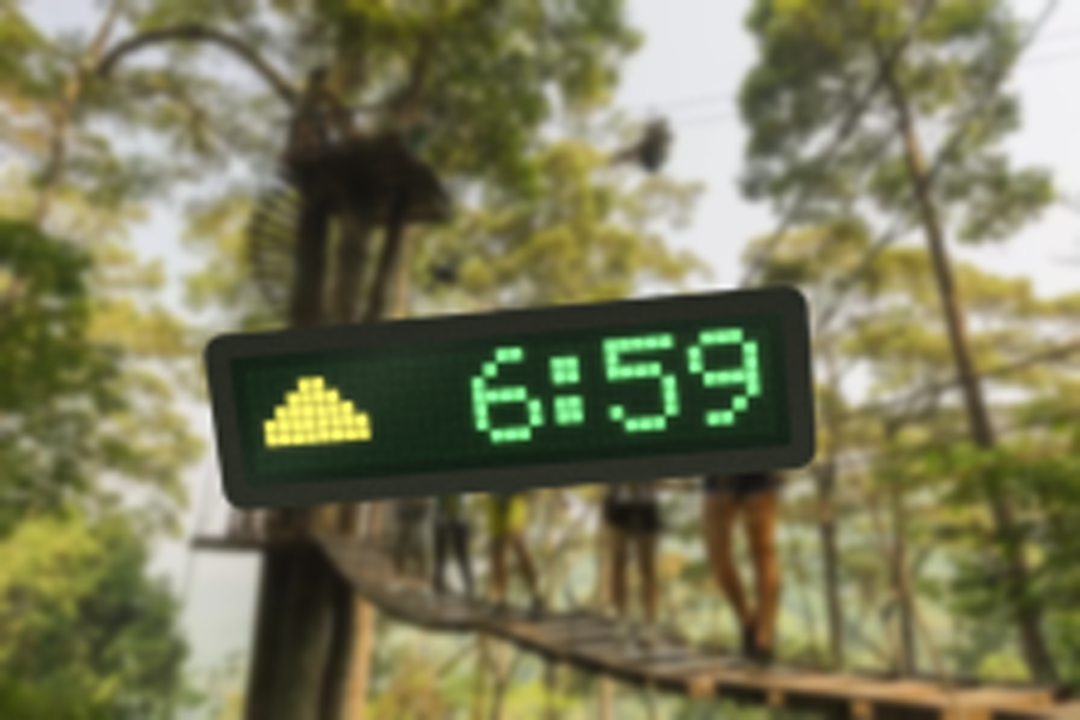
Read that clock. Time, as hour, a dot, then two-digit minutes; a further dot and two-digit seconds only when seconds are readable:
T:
6.59
